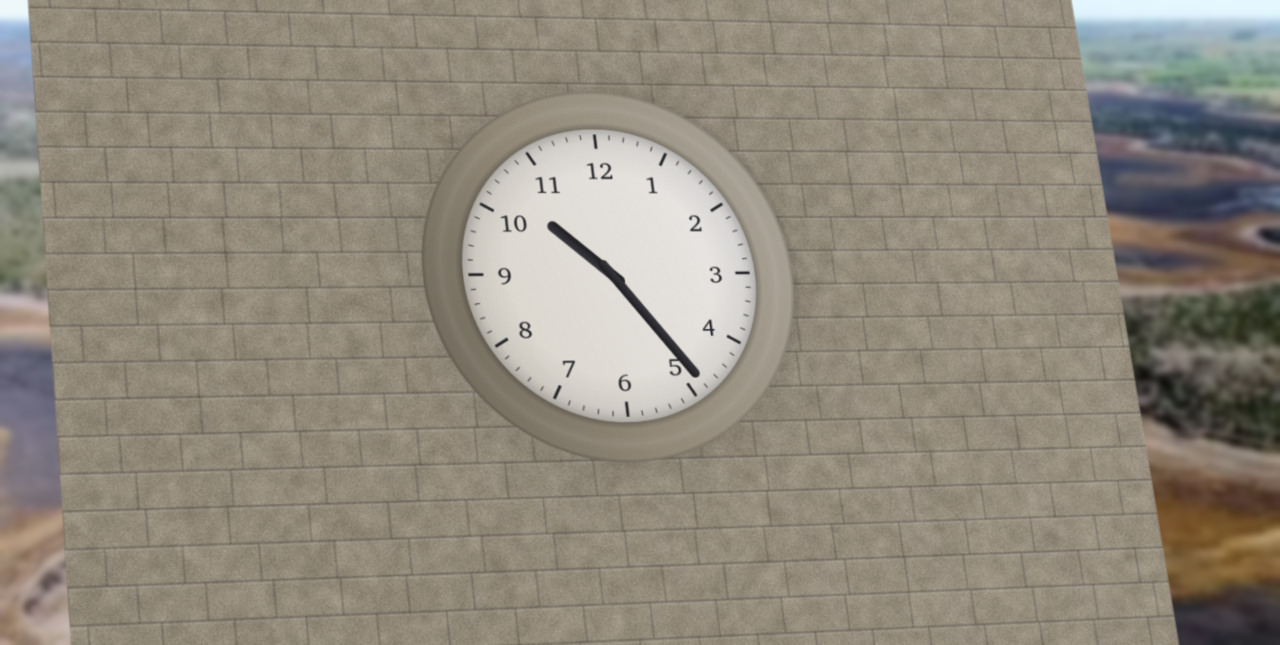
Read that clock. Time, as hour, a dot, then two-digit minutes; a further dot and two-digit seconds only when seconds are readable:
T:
10.24
